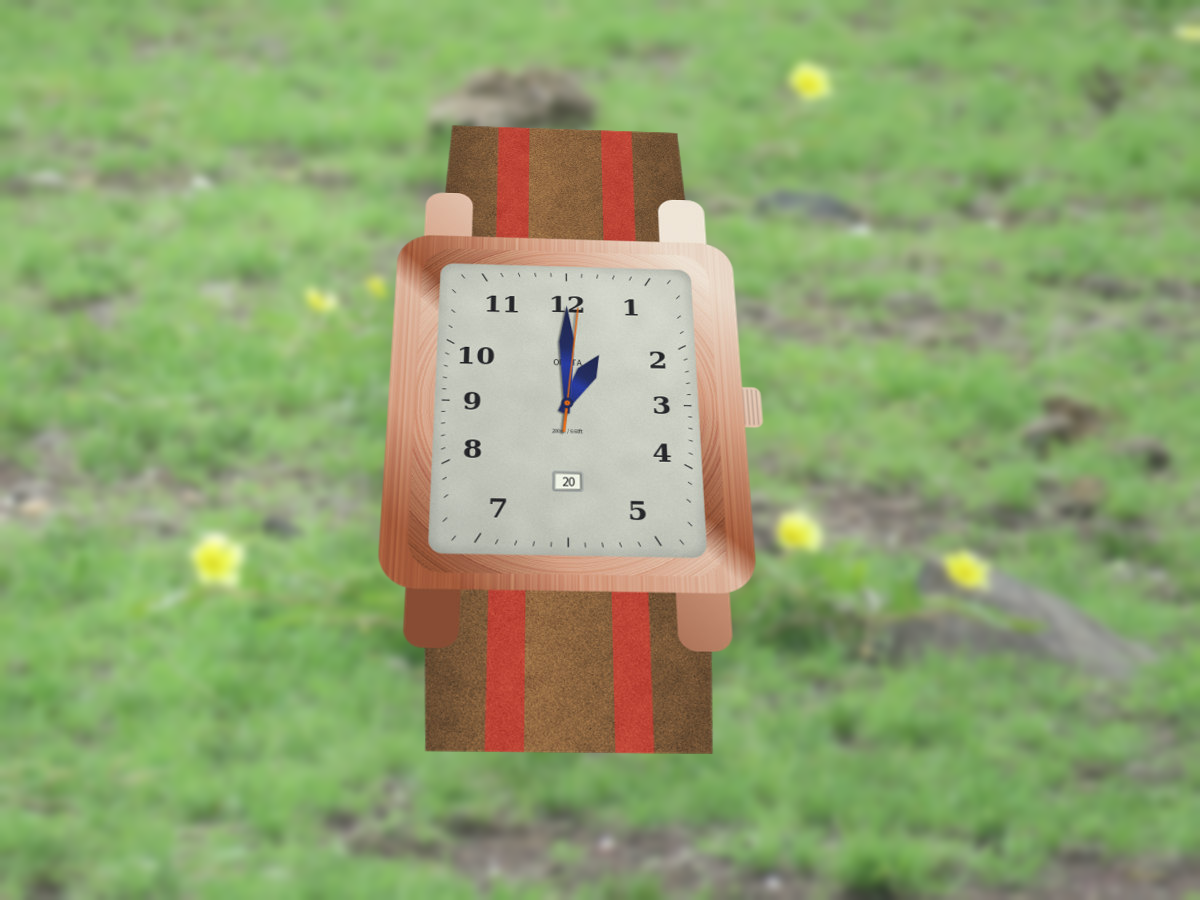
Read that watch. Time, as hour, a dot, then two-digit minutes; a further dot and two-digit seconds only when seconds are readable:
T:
1.00.01
